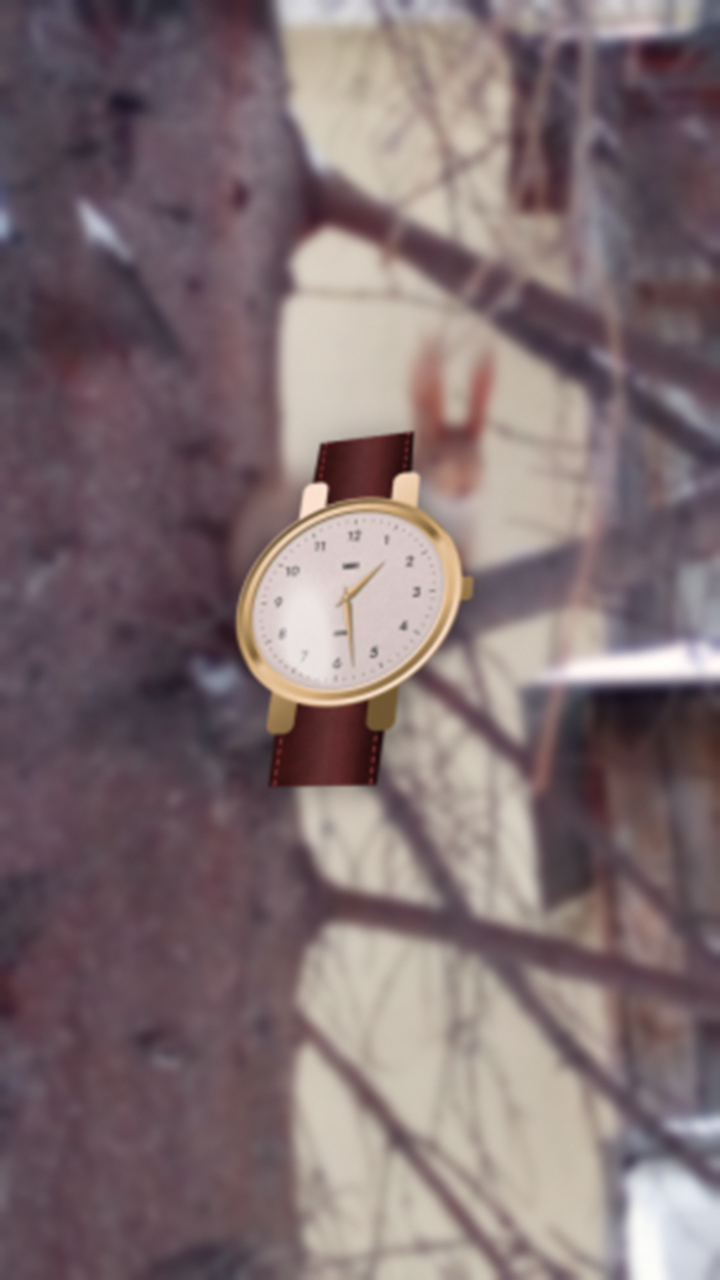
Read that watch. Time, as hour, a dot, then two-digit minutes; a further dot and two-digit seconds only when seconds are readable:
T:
1.28
